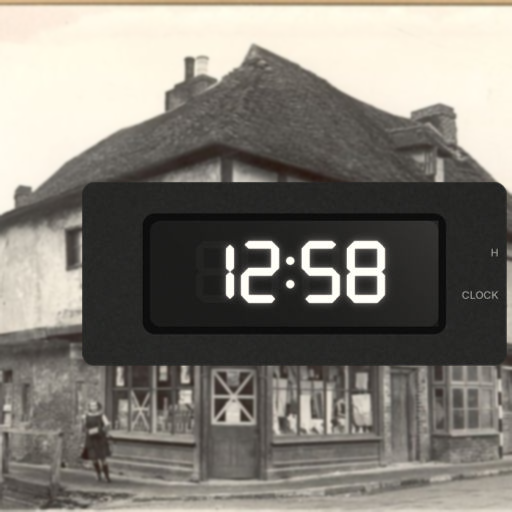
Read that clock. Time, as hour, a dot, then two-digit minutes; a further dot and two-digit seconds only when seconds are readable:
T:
12.58
